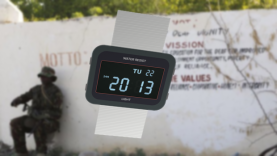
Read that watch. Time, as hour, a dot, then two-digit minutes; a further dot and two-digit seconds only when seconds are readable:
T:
20.13
